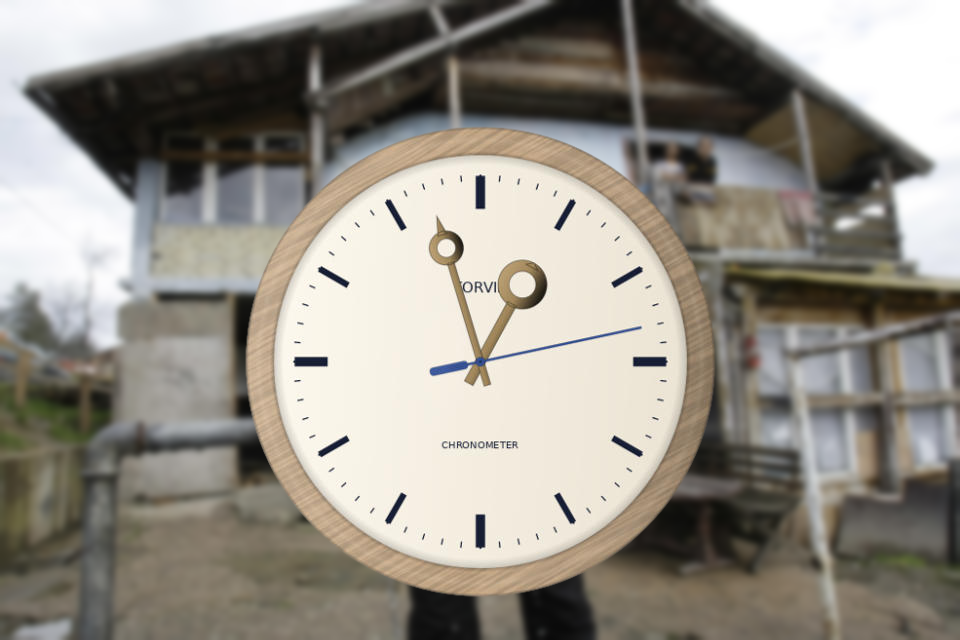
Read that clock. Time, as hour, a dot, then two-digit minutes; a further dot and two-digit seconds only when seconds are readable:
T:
12.57.13
